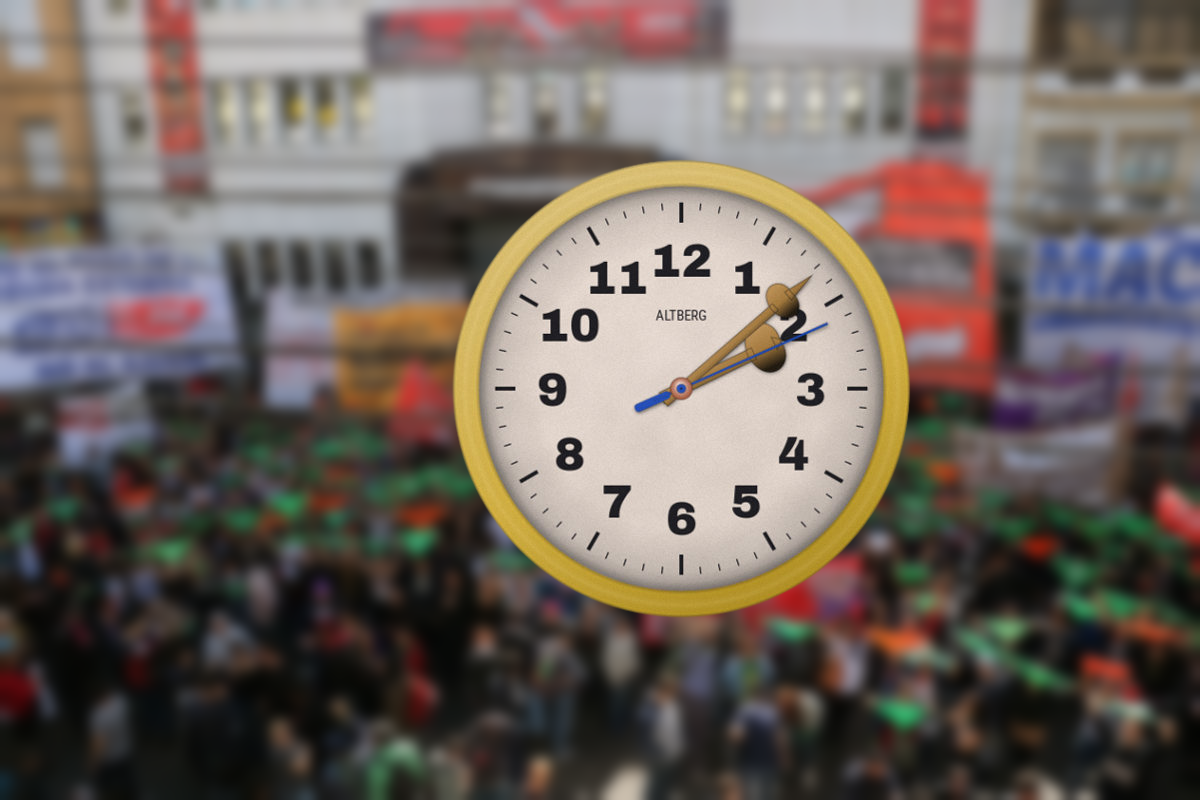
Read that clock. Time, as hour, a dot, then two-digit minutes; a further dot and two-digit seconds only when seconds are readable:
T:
2.08.11
